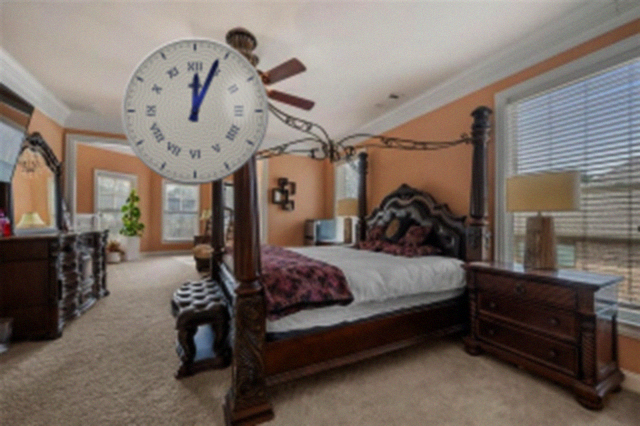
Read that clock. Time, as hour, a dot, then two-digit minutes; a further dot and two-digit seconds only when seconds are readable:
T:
12.04
